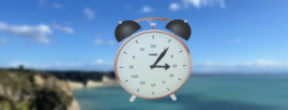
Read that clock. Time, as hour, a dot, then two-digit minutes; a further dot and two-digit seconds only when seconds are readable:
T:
3.06
